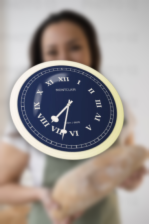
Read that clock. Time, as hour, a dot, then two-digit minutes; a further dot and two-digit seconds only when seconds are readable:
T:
7.33
